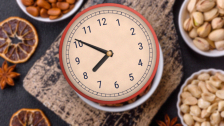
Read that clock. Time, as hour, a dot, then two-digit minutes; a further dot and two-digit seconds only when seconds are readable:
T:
7.51
